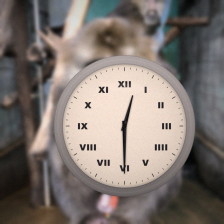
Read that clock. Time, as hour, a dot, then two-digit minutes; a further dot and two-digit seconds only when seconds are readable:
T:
12.30
